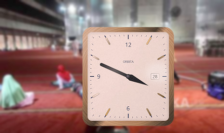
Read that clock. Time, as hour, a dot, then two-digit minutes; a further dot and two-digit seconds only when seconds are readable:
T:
3.49
